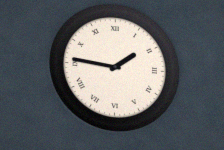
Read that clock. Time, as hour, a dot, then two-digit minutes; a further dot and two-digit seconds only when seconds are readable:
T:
1.46
